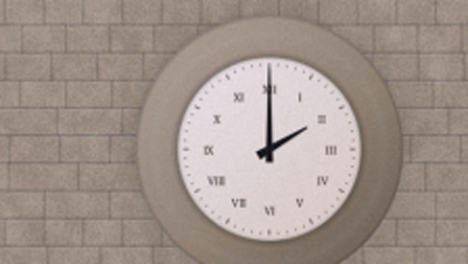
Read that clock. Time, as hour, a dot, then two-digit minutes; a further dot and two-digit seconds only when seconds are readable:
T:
2.00
